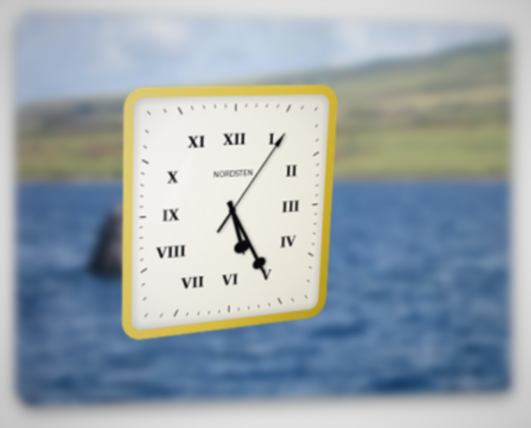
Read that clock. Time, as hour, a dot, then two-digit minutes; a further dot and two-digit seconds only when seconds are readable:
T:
5.25.06
